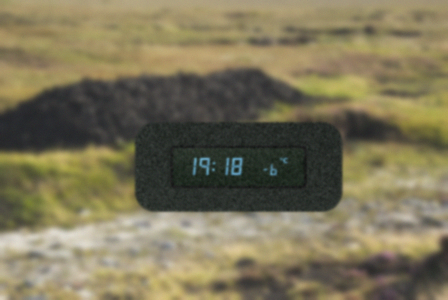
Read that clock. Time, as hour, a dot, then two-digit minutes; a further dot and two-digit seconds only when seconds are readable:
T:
19.18
